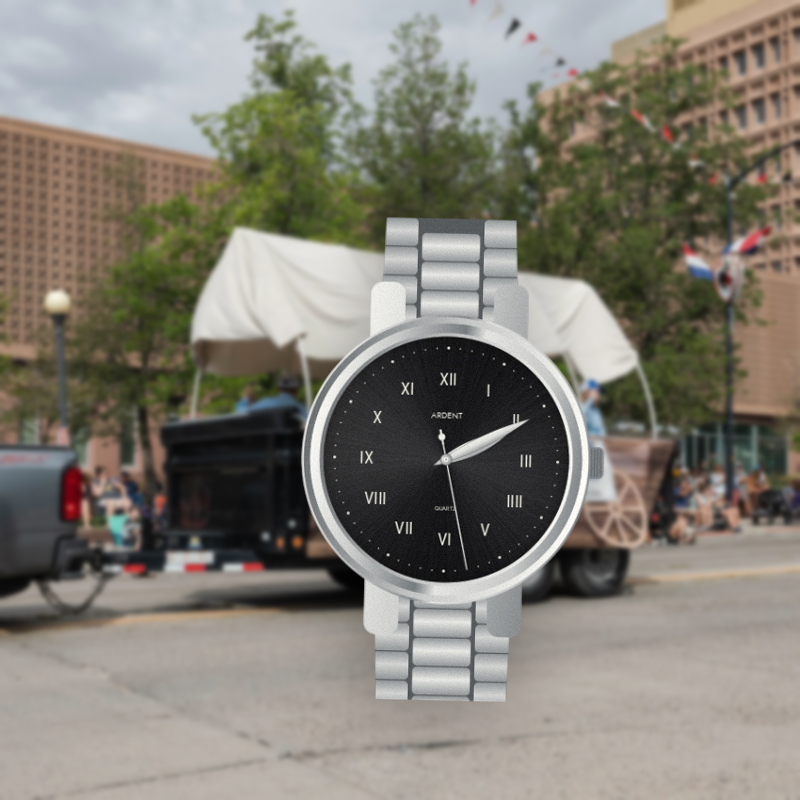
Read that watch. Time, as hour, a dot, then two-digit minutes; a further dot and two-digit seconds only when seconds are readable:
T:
2.10.28
